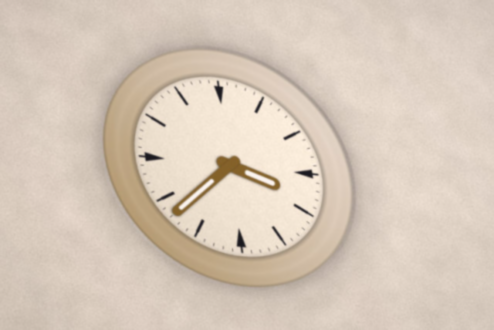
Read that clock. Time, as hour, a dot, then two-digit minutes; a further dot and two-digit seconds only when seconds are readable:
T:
3.38
